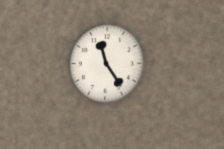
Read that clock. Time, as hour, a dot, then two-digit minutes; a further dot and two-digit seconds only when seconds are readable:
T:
11.24
